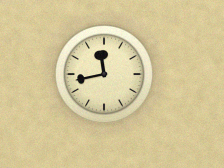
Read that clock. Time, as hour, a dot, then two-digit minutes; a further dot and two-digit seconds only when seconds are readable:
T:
11.43
